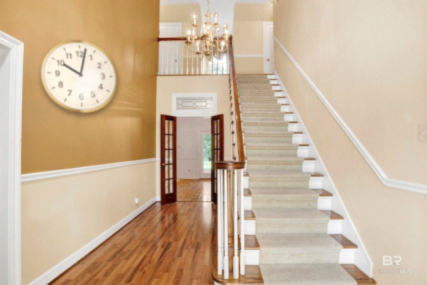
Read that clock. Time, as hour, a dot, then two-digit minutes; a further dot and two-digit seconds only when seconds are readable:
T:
10.02
